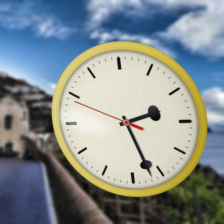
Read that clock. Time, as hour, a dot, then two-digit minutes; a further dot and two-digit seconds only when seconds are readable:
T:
2.26.49
